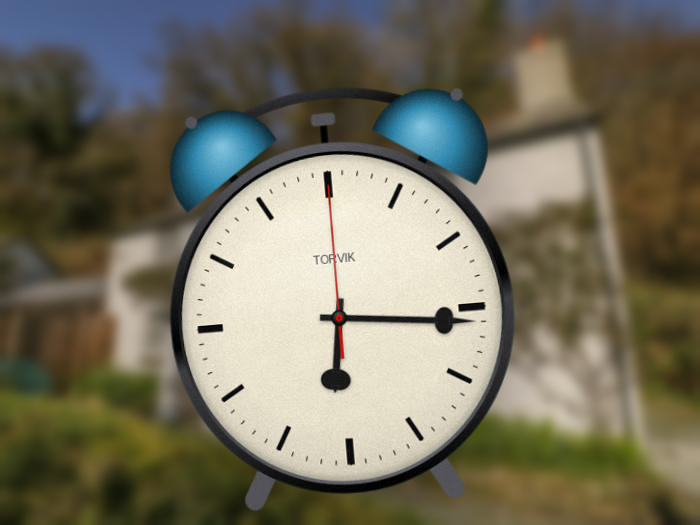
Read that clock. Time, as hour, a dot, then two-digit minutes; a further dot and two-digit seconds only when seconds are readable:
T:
6.16.00
